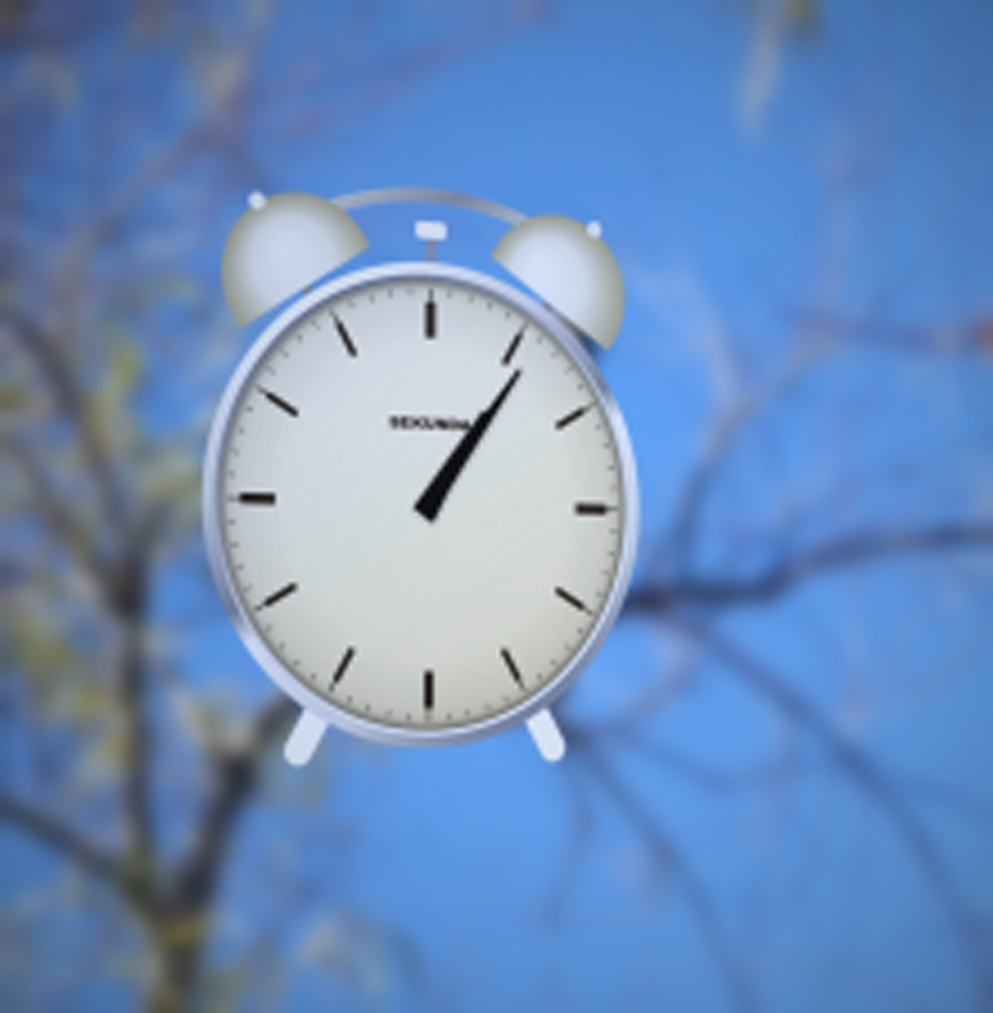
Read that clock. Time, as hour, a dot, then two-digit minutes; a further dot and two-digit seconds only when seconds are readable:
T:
1.06
